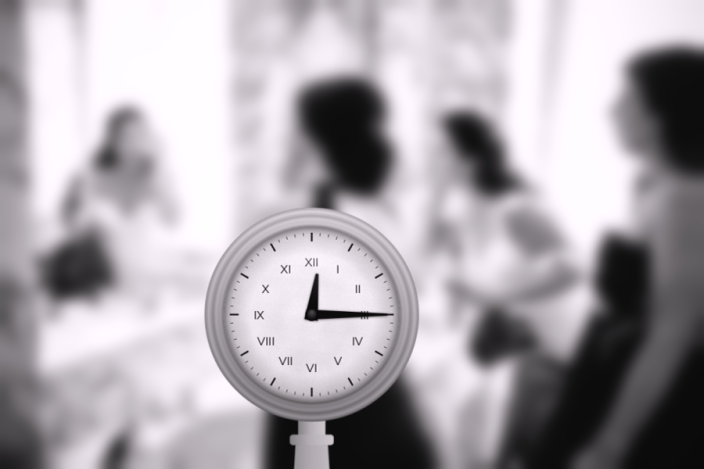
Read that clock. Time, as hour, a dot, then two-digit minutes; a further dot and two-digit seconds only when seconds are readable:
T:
12.15
